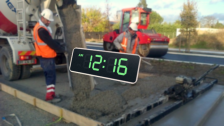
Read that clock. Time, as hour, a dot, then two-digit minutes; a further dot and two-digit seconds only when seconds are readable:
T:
12.16
